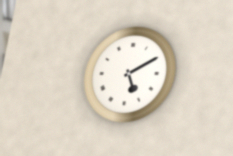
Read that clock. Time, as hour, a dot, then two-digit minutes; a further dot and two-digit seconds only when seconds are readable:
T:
5.10
